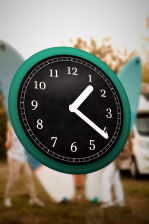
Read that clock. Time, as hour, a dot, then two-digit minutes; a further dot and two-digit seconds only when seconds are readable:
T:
1.21
